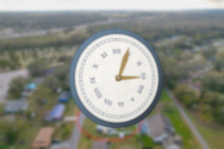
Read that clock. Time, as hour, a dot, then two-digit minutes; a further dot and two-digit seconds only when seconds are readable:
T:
3.04
